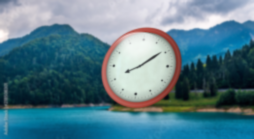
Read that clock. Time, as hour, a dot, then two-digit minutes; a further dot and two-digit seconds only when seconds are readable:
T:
8.09
